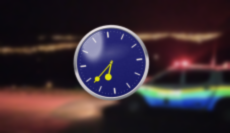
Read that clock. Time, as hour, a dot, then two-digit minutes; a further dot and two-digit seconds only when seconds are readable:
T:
6.38
